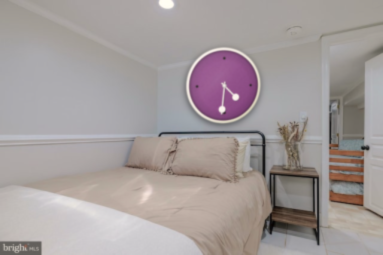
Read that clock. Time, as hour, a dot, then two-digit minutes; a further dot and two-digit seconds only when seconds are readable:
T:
4.31
